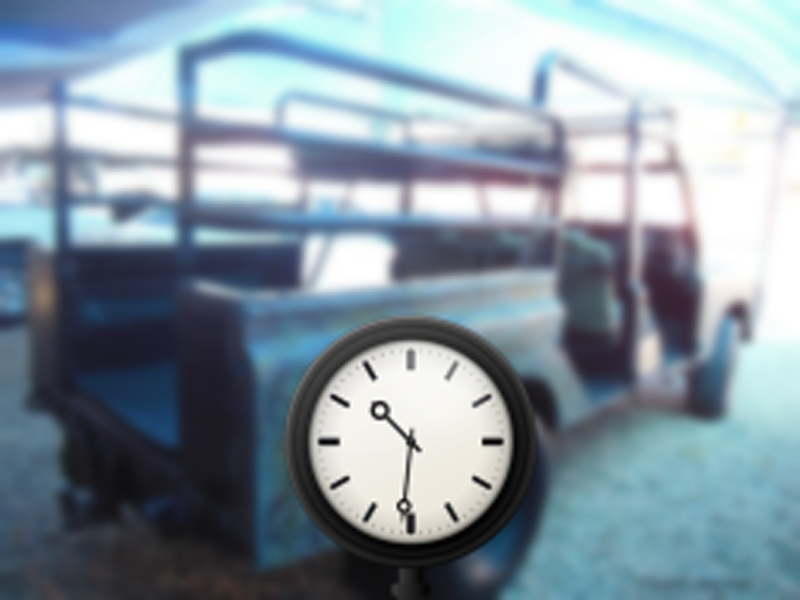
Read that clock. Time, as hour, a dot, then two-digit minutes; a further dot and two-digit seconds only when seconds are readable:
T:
10.31
